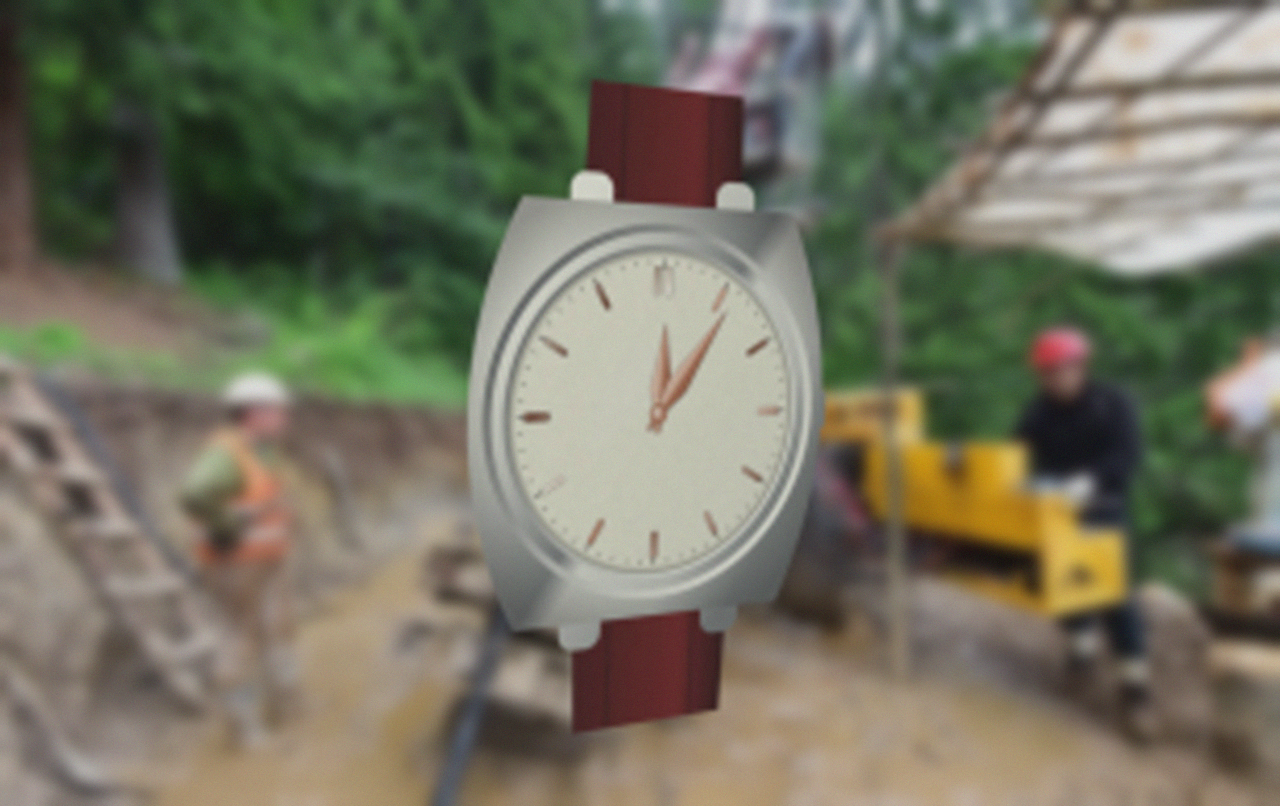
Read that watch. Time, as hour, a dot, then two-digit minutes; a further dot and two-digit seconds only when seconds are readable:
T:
12.06
